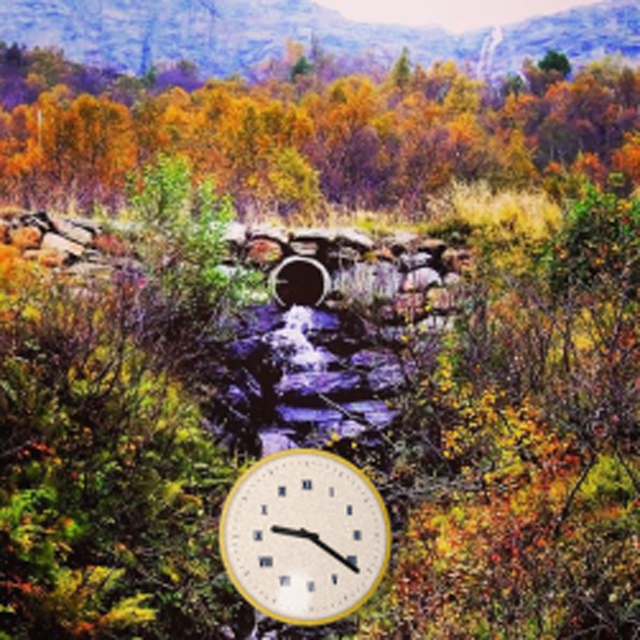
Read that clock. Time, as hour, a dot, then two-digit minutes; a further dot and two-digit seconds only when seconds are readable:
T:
9.21
